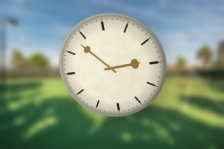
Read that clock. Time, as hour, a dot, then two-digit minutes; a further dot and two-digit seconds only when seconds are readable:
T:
2.53
